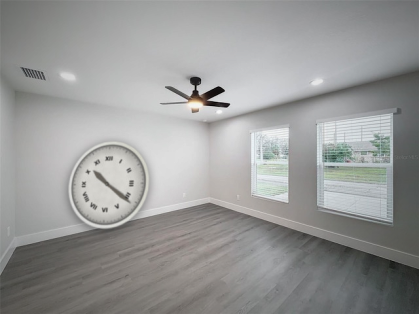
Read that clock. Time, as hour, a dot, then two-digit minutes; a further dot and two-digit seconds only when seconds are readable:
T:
10.21
